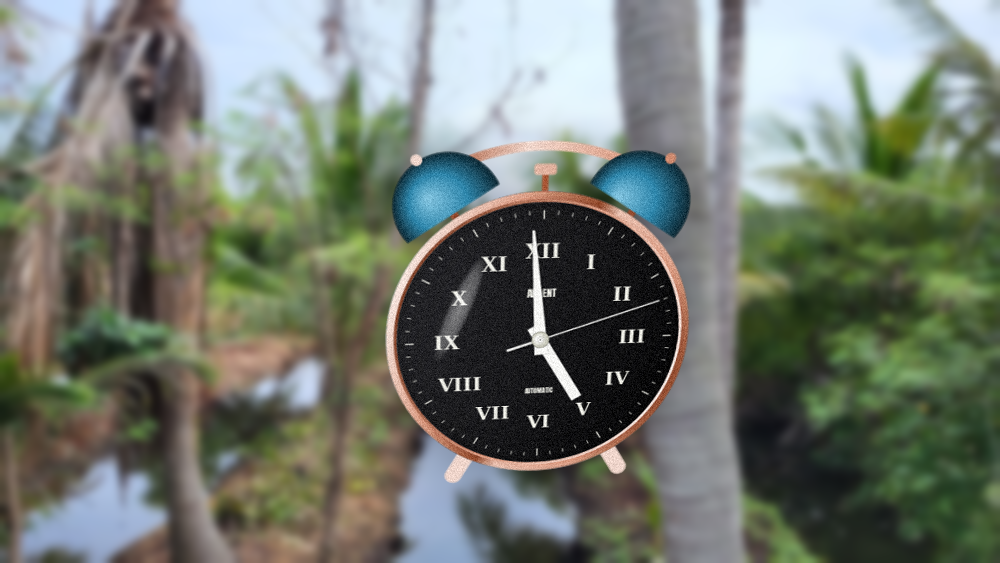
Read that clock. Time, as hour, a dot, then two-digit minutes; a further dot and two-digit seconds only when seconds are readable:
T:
4.59.12
